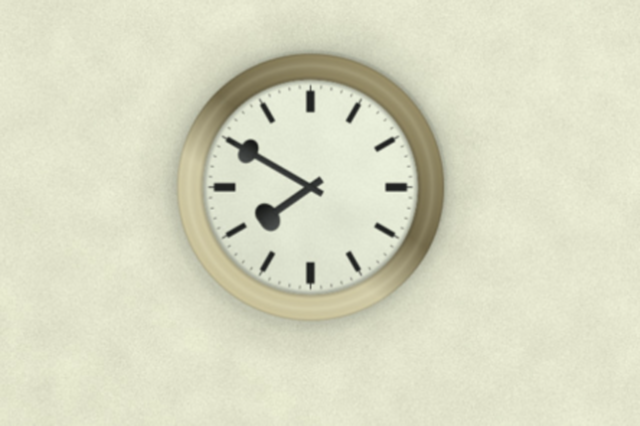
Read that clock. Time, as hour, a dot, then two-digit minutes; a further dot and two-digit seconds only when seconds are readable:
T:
7.50
